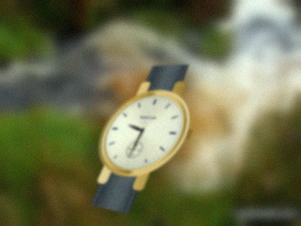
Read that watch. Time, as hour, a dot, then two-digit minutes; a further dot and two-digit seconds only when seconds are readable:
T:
9.31
